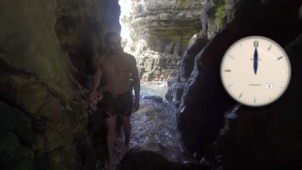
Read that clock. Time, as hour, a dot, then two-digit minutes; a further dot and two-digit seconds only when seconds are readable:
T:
12.00
